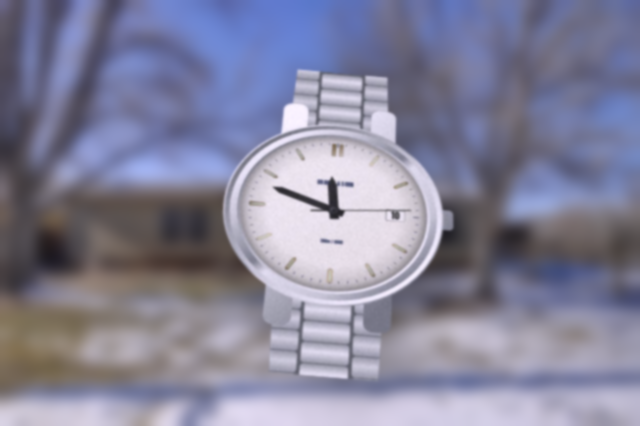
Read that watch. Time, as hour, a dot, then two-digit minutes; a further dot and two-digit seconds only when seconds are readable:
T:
11.48.14
